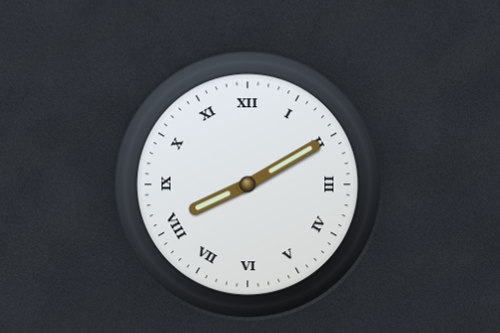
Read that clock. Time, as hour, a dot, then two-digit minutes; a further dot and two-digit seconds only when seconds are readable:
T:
8.10
